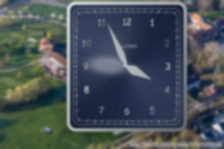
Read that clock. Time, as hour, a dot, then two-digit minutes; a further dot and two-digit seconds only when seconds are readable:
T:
3.56
